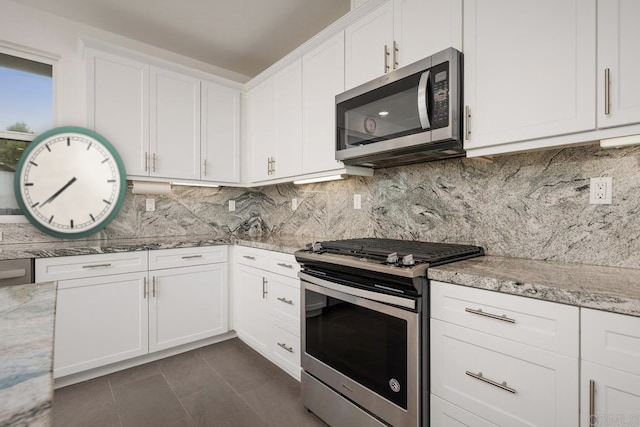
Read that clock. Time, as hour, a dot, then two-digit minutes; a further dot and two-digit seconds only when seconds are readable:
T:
7.39
